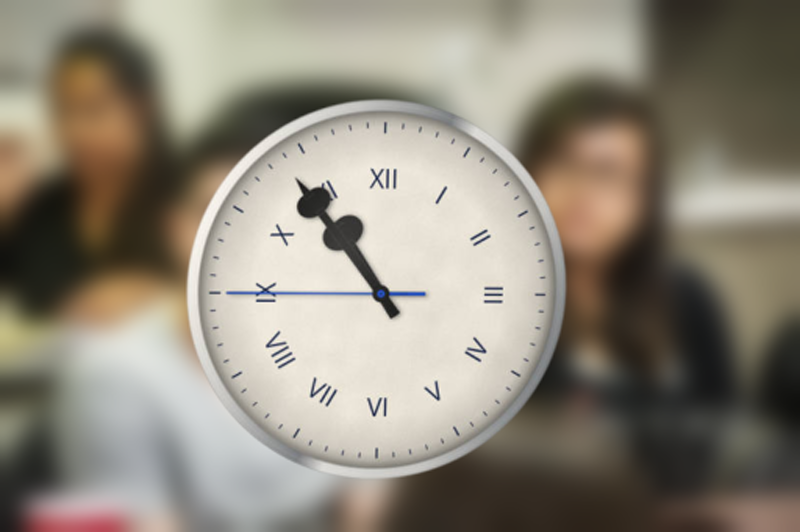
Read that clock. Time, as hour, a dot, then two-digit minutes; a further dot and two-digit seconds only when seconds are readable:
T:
10.53.45
